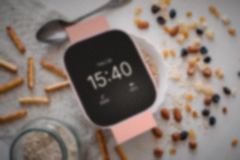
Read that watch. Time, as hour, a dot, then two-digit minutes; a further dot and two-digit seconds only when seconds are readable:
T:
15.40
